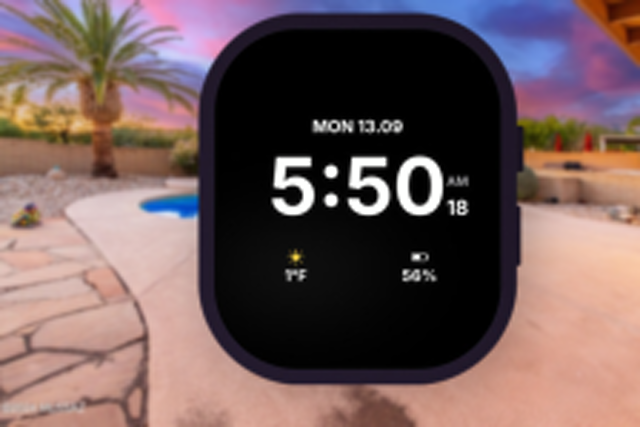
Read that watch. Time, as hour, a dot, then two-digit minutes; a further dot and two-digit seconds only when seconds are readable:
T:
5.50.18
